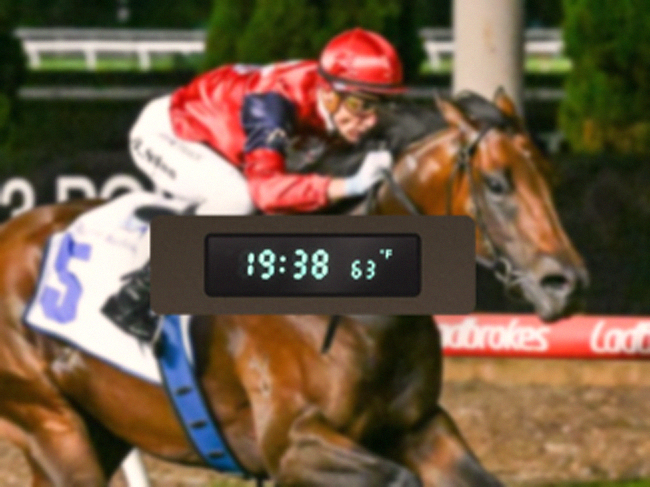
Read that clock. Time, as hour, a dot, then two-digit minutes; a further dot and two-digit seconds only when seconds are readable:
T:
19.38
